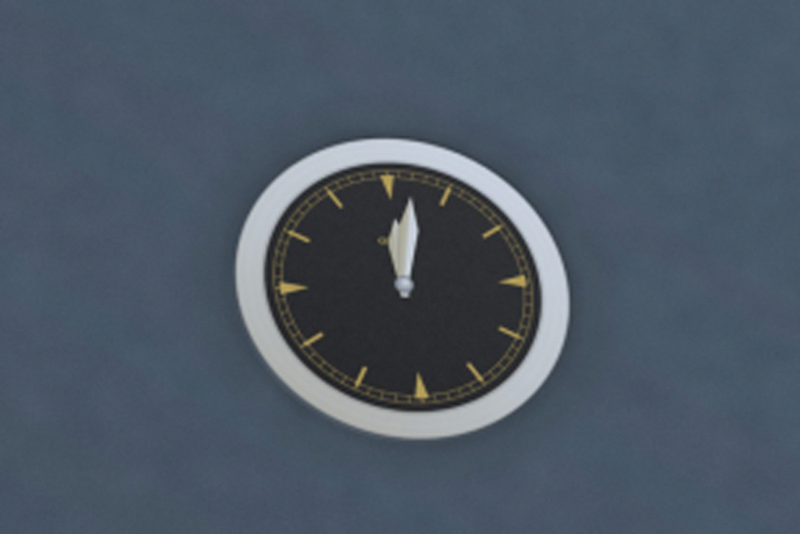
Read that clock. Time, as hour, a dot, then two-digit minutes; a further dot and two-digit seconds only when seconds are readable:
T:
12.02
